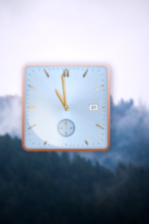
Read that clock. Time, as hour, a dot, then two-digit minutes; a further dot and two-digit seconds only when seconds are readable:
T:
10.59
